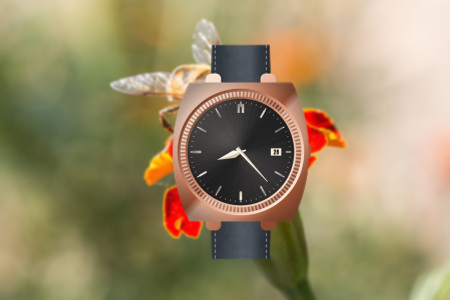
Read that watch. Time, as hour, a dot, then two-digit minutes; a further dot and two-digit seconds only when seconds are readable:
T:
8.23
